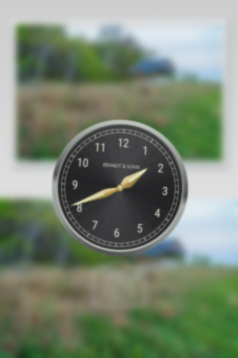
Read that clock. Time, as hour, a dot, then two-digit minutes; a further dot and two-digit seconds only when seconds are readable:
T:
1.41
